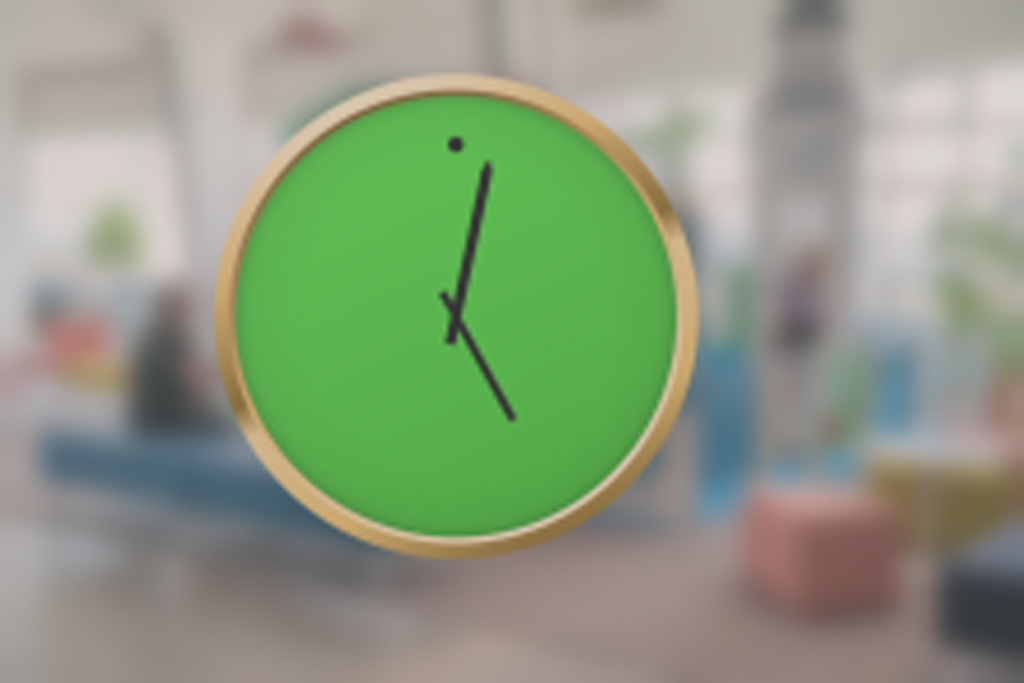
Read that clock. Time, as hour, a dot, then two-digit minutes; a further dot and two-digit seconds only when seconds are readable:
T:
5.02
